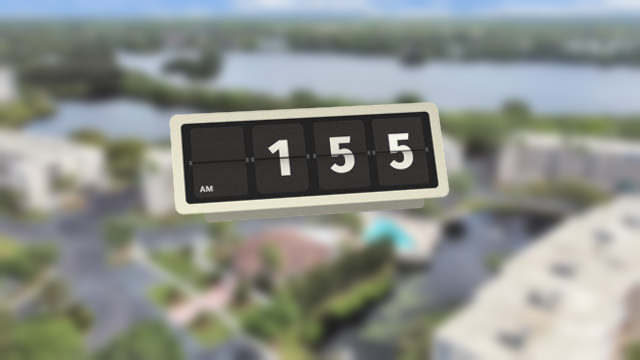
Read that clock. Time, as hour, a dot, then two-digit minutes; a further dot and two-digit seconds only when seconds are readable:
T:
1.55
